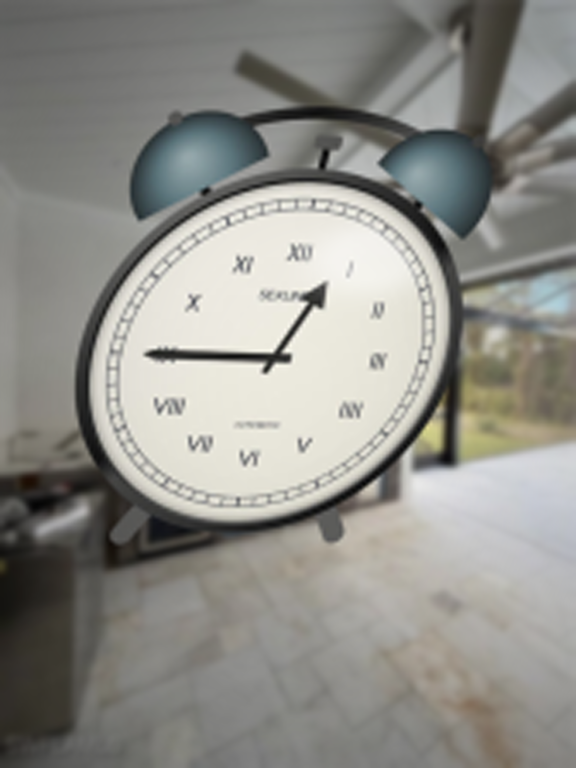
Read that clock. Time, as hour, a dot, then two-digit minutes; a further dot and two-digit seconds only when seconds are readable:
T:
12.45
